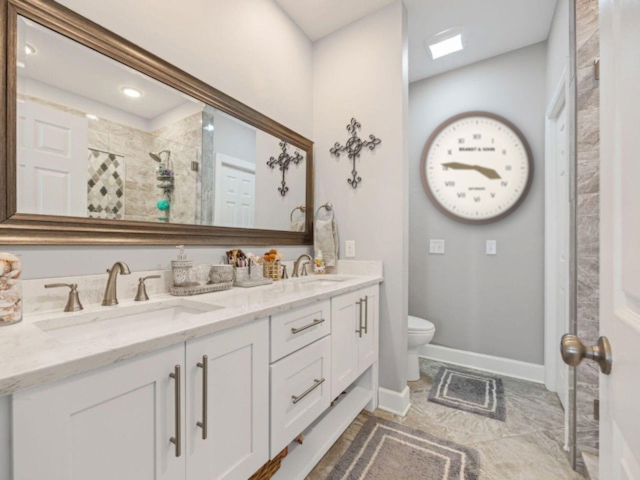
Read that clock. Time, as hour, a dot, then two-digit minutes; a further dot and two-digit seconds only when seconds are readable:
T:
3.46
